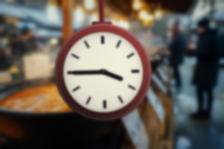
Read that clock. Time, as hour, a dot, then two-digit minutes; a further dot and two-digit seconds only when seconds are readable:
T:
3.45
